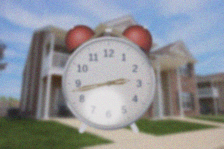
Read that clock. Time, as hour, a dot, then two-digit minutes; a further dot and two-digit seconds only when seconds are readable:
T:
2.43
